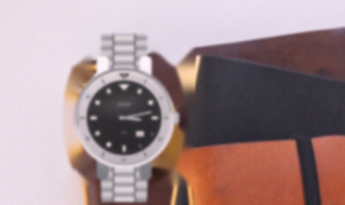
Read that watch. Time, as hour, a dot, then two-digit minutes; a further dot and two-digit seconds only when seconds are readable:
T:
3.13
